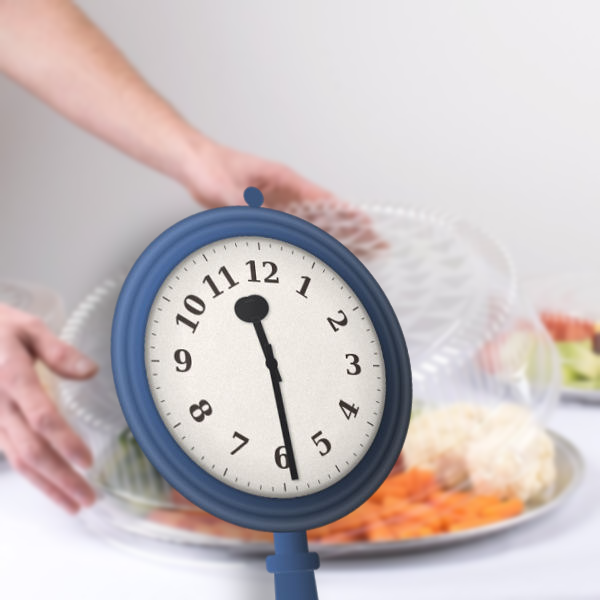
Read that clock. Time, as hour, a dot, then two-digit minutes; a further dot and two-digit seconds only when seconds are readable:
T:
11.29
